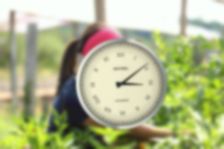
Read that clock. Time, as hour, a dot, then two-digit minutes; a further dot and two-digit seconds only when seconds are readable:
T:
3.09
